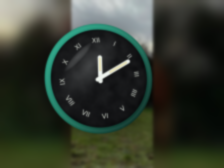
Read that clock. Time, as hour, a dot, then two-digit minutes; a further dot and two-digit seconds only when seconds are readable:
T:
12.11
